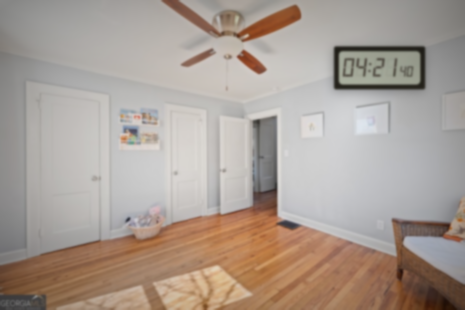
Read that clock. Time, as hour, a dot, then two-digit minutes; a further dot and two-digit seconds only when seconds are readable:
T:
4.21
